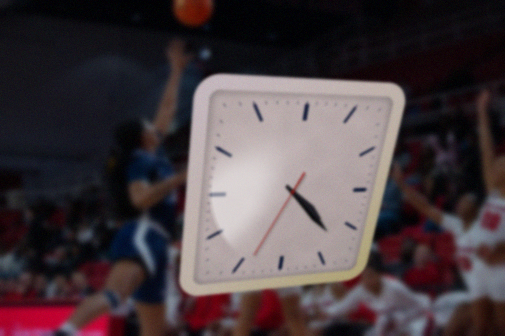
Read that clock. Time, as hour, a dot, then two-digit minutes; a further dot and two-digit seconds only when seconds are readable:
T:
4.22.34
